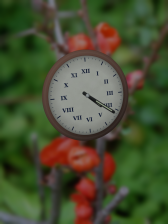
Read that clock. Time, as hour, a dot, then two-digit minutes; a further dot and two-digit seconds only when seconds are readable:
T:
4.21
